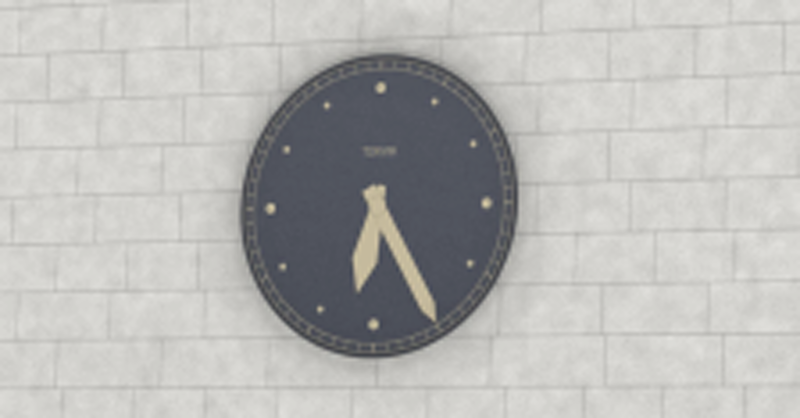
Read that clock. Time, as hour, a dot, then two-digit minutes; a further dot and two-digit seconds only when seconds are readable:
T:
6.25
